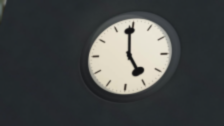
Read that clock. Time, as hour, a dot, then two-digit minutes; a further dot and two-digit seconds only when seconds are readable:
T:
4.59
